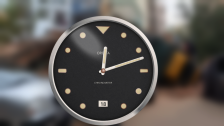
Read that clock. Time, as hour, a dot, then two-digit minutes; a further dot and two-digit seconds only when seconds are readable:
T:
12.12
